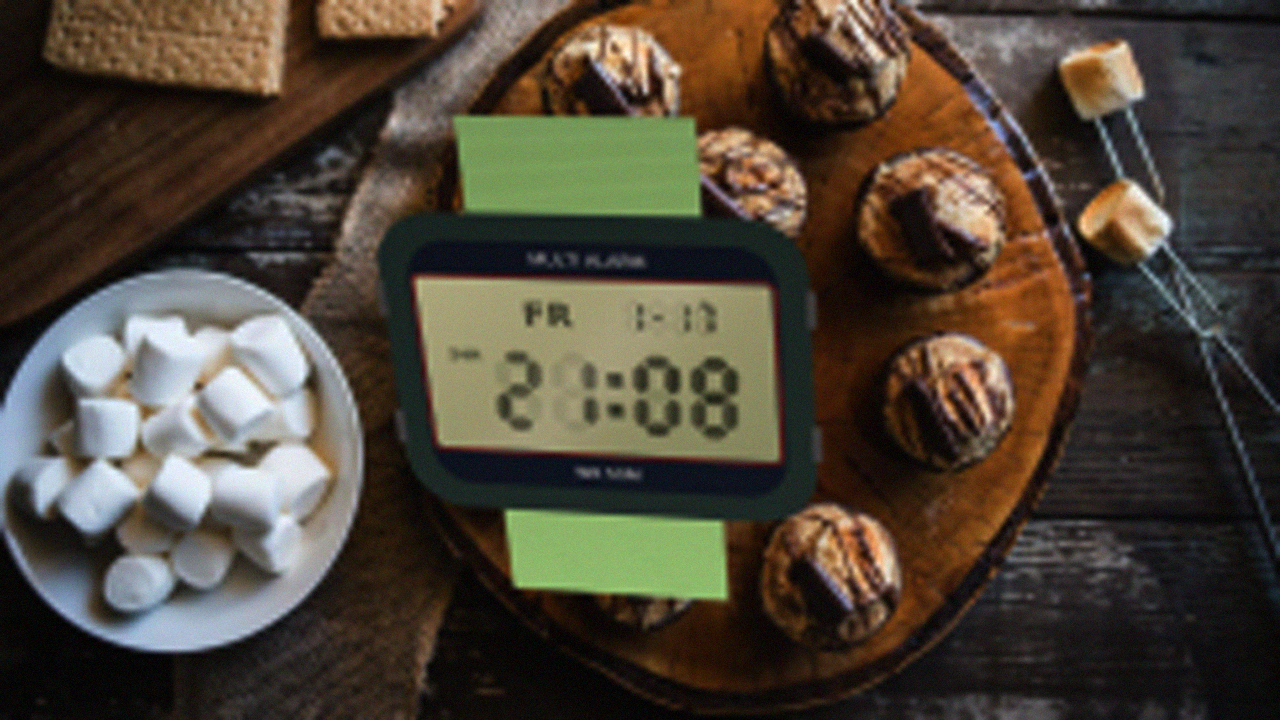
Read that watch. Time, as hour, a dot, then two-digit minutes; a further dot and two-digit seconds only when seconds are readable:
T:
21.08
